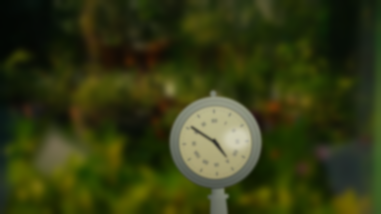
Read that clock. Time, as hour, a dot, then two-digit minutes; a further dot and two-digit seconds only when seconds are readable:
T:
4.51
